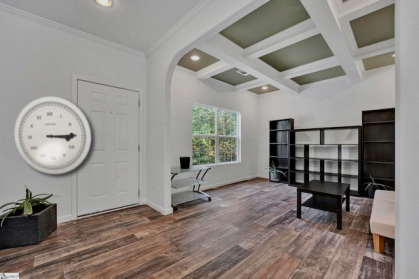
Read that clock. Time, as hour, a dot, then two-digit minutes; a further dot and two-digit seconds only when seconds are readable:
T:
3.15
